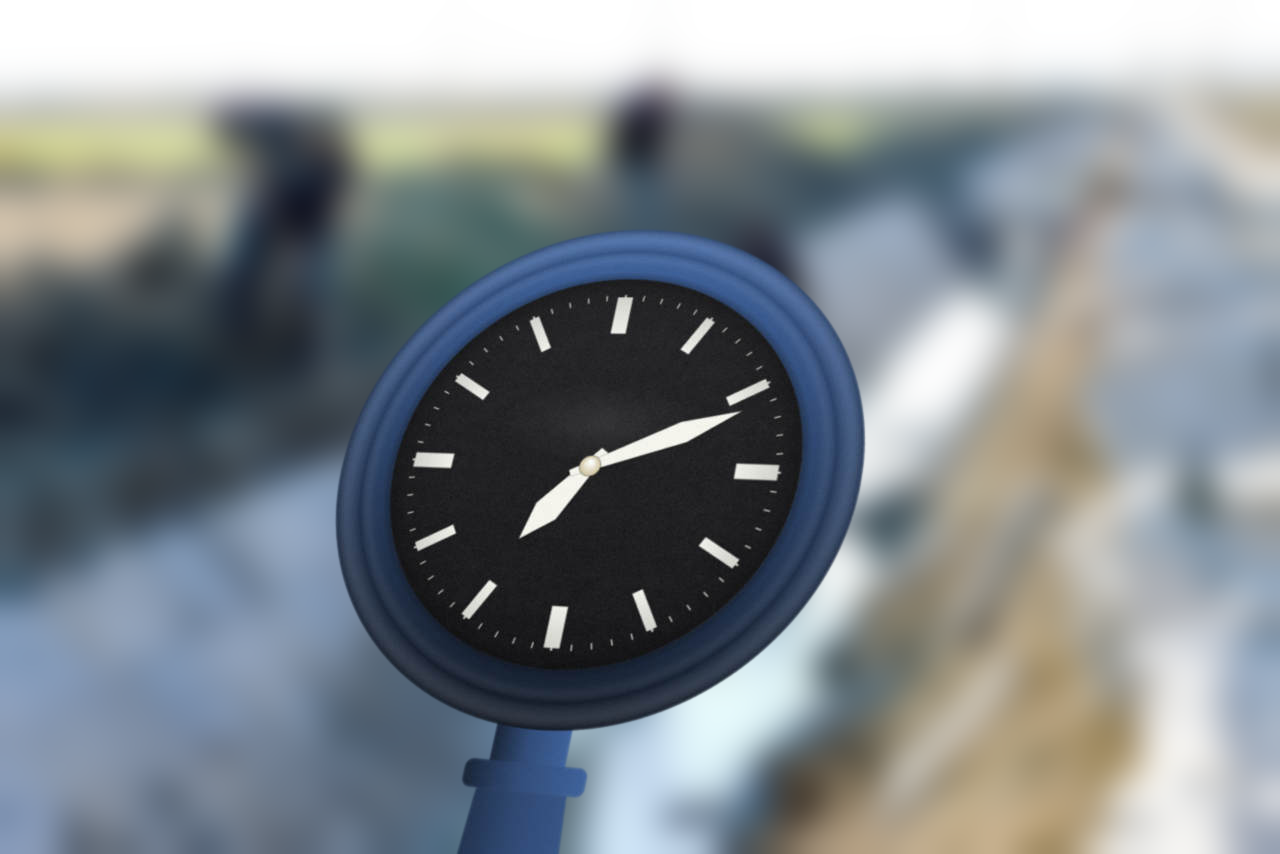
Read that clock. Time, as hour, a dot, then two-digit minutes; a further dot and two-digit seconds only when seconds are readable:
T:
7.11
